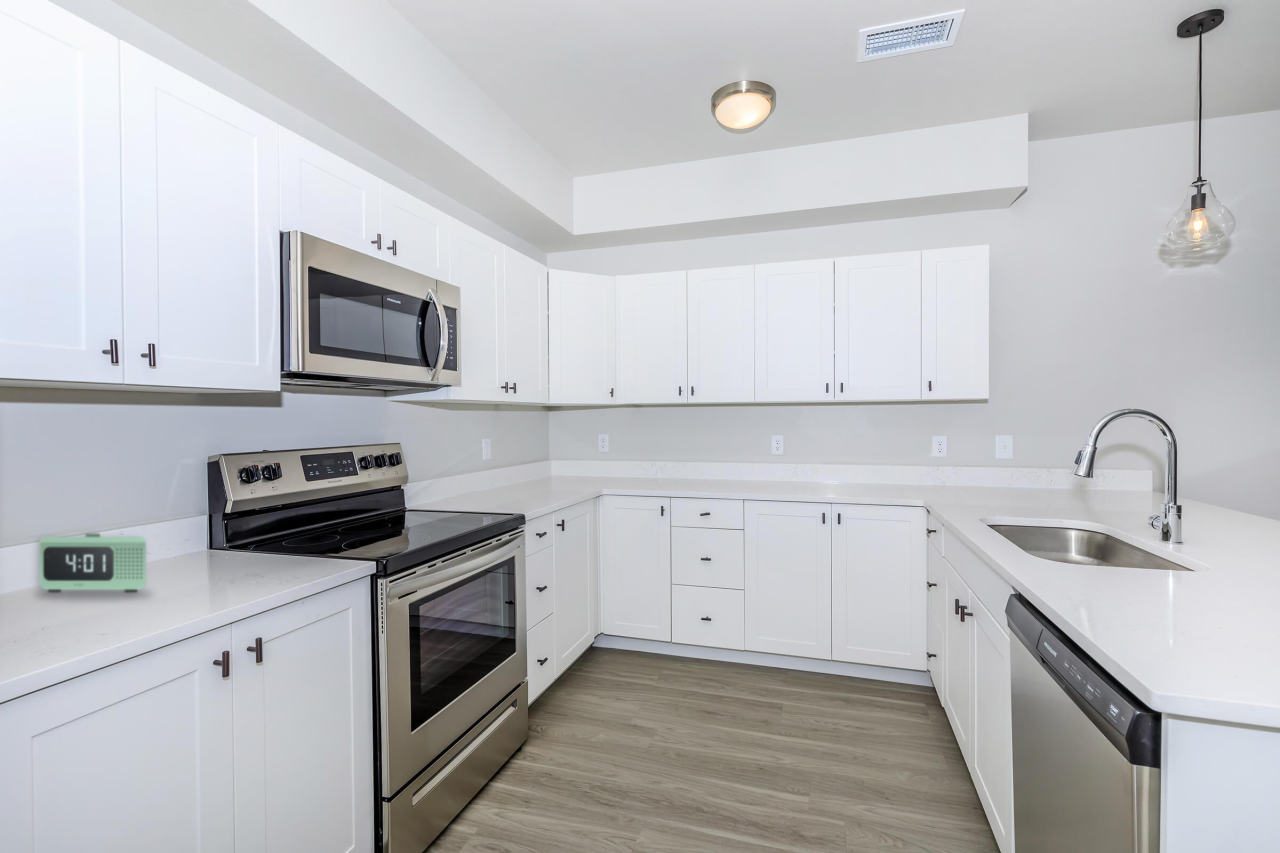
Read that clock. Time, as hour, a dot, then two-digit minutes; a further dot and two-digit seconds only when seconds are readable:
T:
4.01
